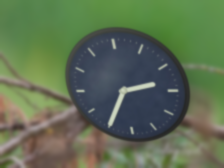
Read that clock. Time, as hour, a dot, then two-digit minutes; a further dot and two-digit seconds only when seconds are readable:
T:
2.35
